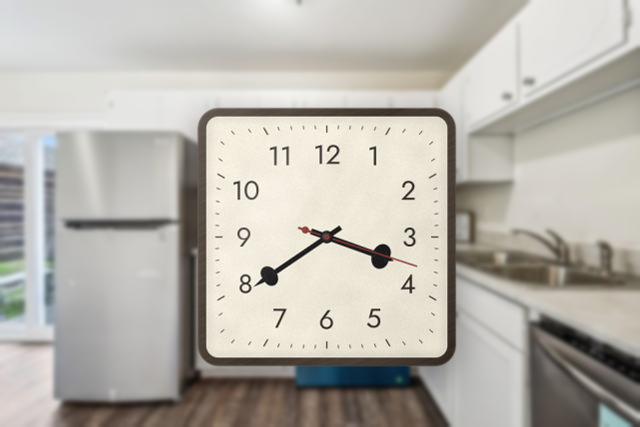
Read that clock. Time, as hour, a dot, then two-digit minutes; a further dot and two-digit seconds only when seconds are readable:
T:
3.39.18
